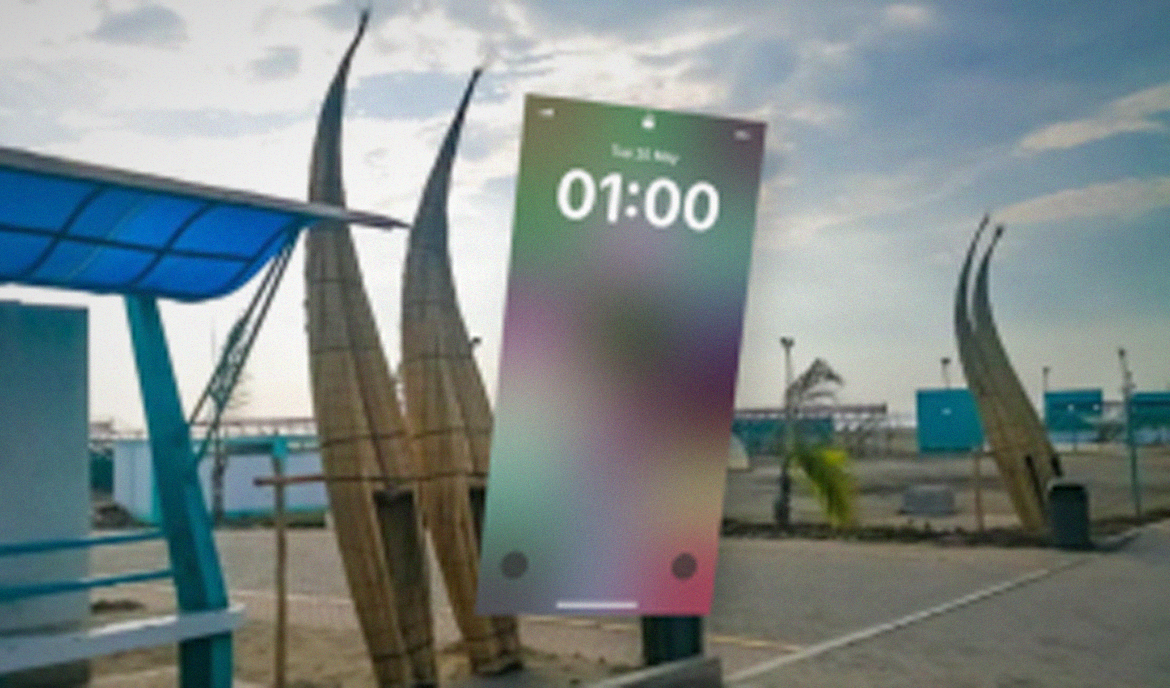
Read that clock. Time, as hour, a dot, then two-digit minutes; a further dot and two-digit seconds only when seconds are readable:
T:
1.00
